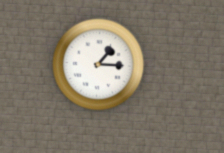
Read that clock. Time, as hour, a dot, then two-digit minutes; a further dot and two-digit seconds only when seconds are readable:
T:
1.15
